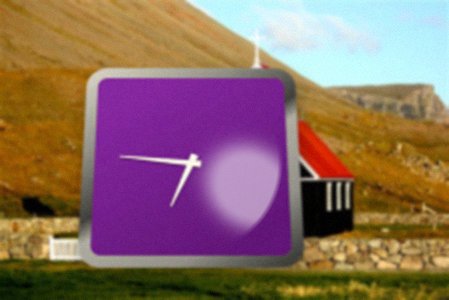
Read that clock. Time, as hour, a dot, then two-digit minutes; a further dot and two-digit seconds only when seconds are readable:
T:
6.46
